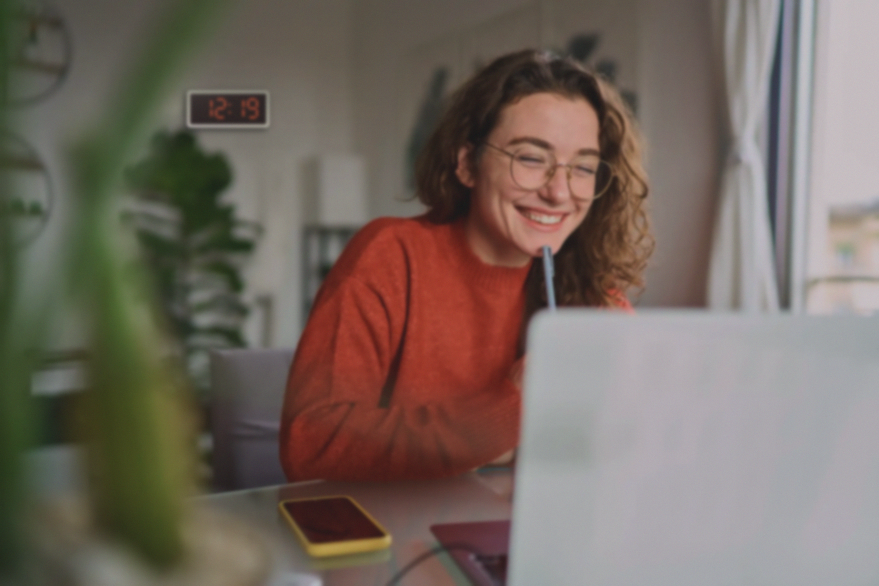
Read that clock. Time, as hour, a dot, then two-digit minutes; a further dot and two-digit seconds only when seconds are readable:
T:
12.19
